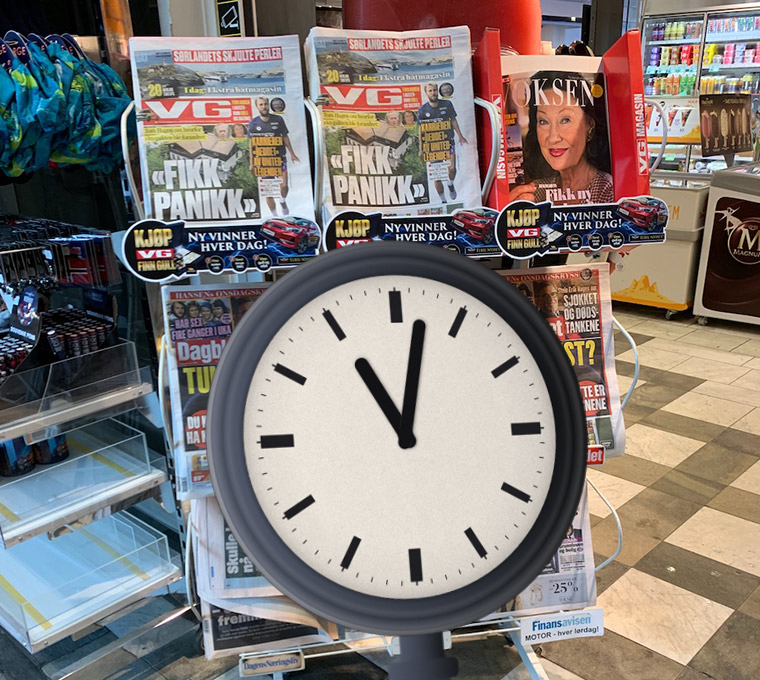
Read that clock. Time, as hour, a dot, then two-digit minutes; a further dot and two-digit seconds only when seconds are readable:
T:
11.02
